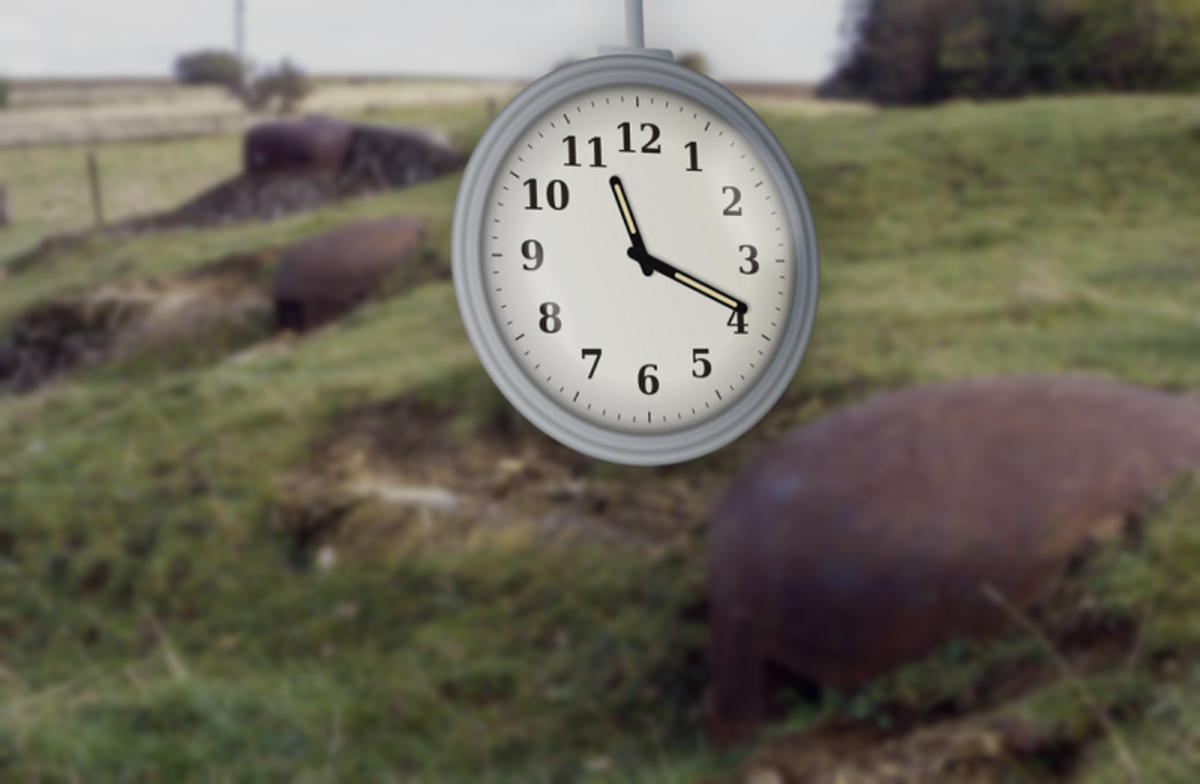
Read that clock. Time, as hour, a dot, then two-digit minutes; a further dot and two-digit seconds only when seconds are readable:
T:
11.19
